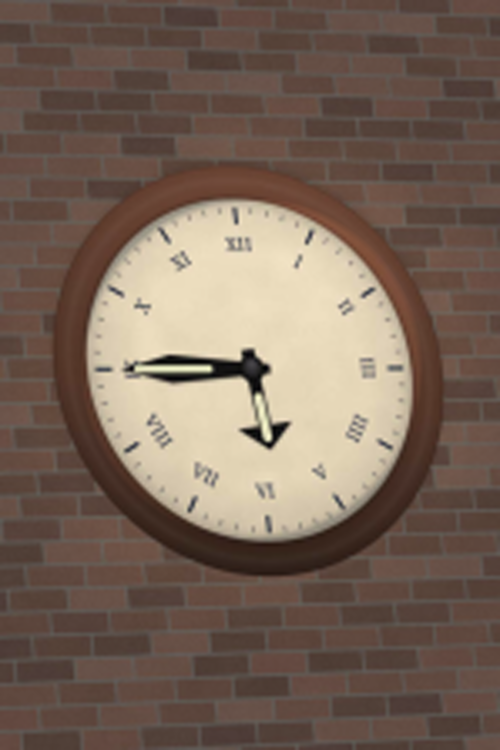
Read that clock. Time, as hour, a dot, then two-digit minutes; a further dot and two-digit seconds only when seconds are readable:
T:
5.45
